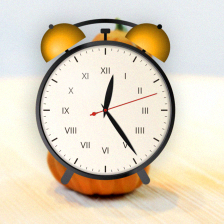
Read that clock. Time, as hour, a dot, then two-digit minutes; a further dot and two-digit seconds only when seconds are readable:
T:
12.24.12
